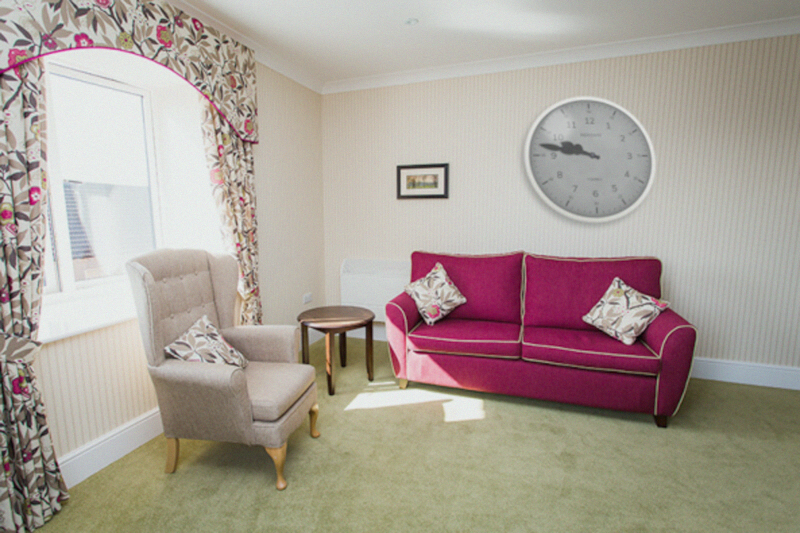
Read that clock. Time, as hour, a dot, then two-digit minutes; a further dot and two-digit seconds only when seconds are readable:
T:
9.47
